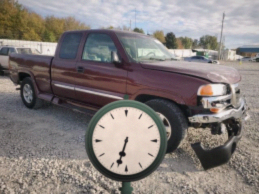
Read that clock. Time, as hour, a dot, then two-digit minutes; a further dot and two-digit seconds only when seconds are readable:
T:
6.33
